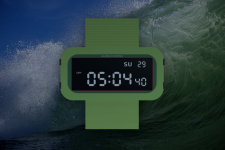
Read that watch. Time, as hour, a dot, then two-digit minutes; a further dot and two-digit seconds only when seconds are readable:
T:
5.04.40
